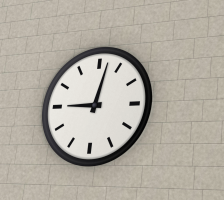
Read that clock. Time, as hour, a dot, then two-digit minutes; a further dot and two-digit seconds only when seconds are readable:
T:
9.02
